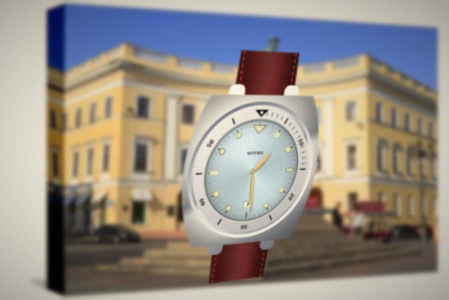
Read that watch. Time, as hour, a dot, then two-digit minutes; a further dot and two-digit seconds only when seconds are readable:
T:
1.29
